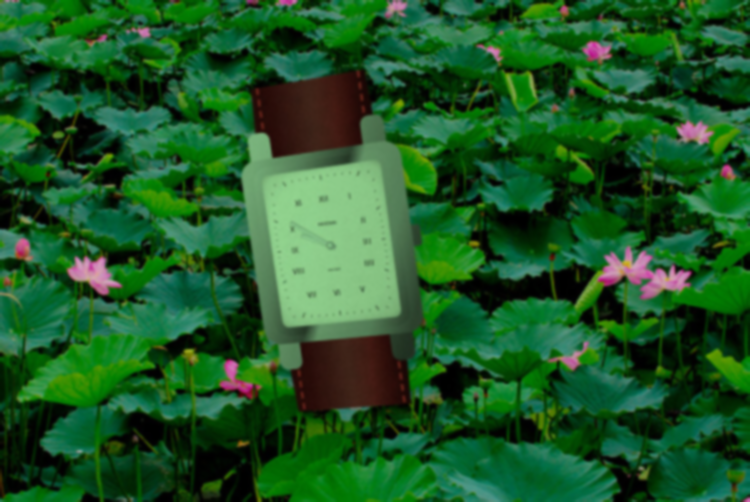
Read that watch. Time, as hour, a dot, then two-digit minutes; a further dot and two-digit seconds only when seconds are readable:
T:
9.51
